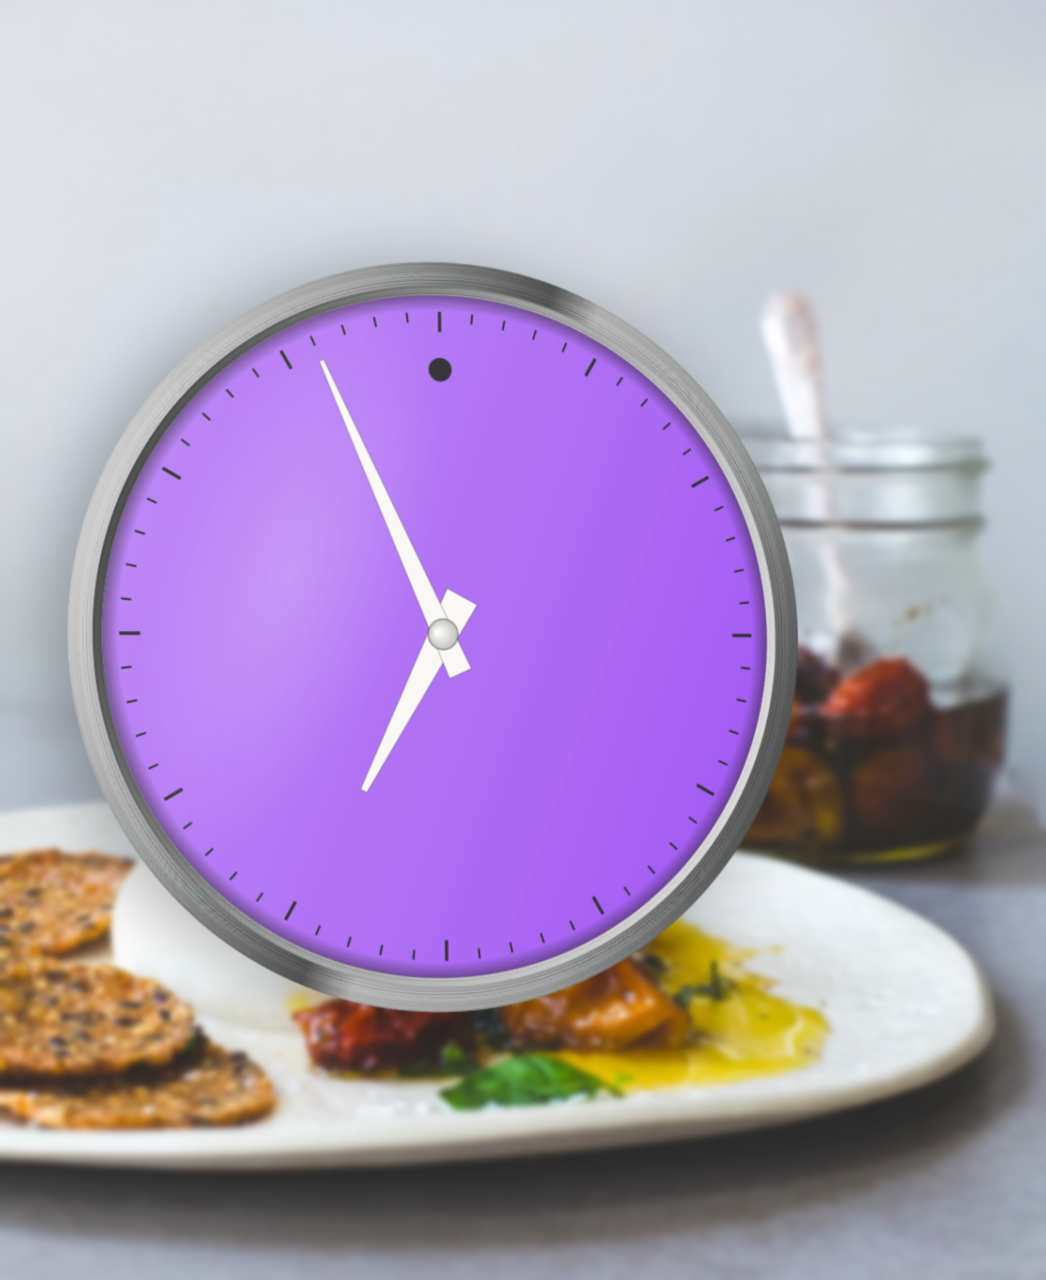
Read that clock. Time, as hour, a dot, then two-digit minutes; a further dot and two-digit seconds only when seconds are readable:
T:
6.56
